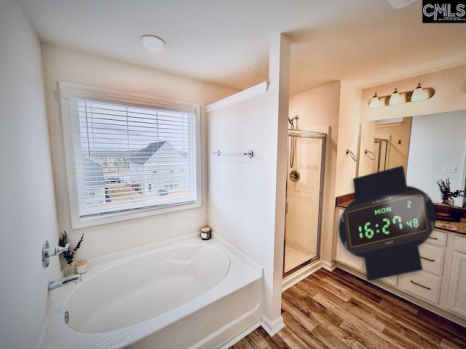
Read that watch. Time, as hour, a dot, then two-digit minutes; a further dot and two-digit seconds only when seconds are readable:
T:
16.27.48
